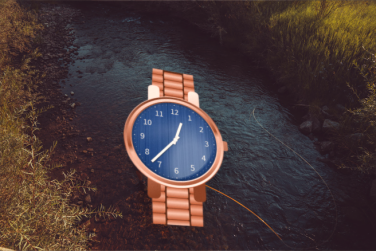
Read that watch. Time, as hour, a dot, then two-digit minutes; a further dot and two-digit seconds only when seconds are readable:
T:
12.37
